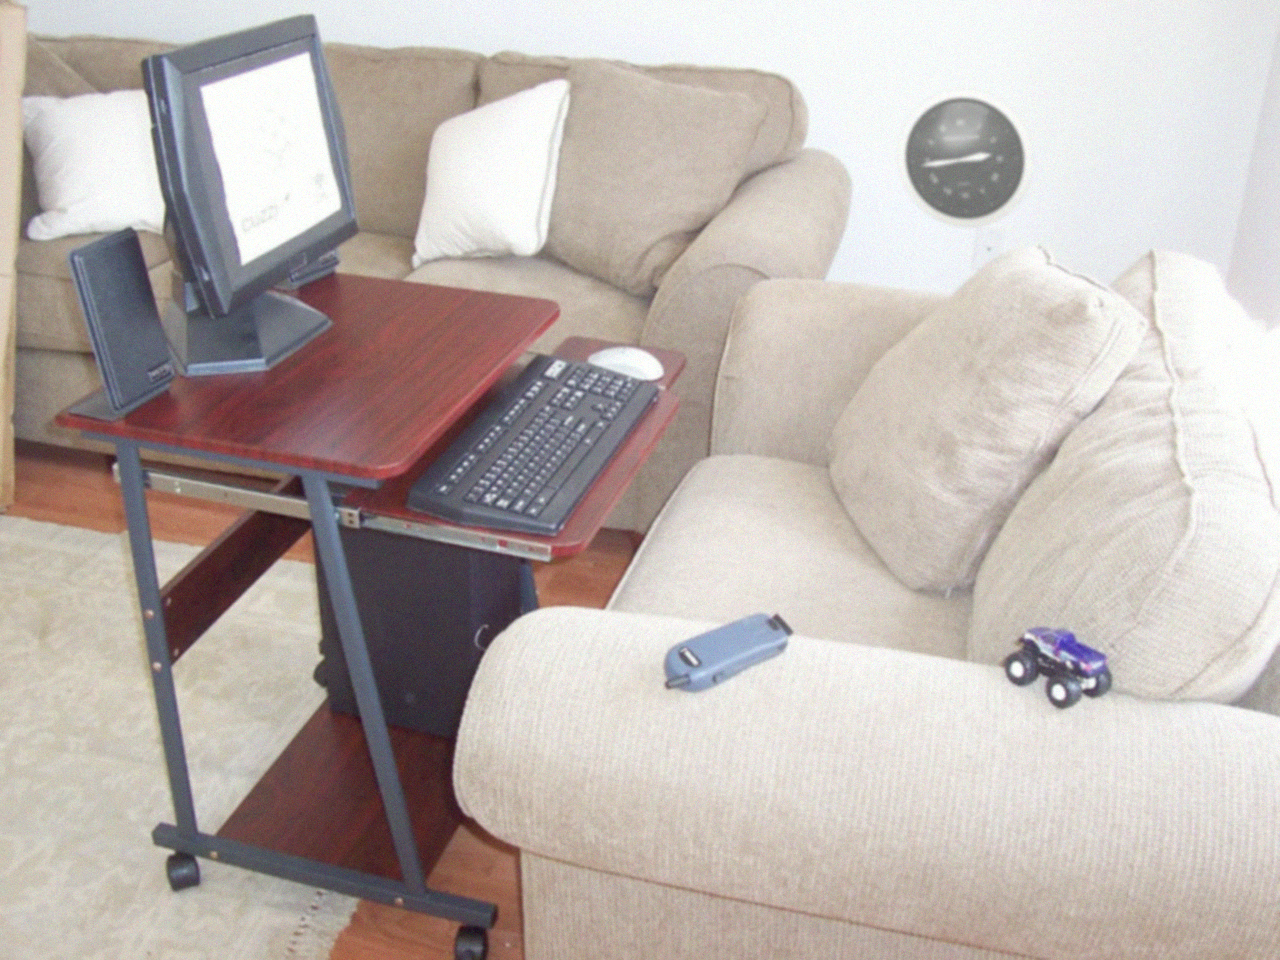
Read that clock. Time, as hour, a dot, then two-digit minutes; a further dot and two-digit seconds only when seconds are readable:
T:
2.44
